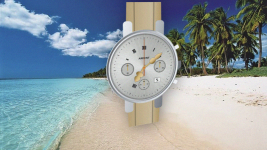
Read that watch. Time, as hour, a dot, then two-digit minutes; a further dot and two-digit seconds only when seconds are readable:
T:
7.09
